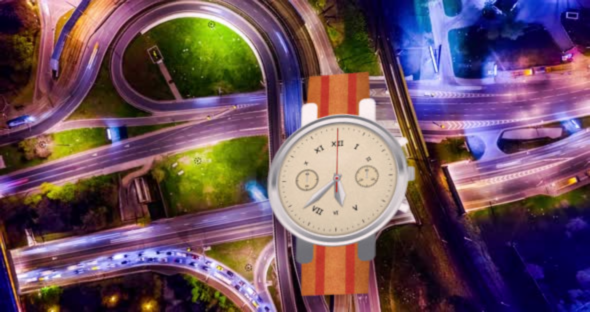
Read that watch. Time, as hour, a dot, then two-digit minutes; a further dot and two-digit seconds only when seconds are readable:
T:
5.38
